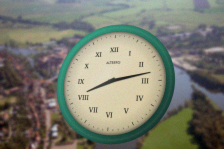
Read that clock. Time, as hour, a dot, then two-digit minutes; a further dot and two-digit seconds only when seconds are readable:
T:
8.13
